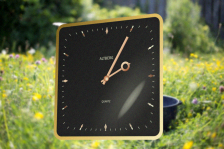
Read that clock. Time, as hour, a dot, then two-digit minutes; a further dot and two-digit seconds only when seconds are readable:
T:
2.05
